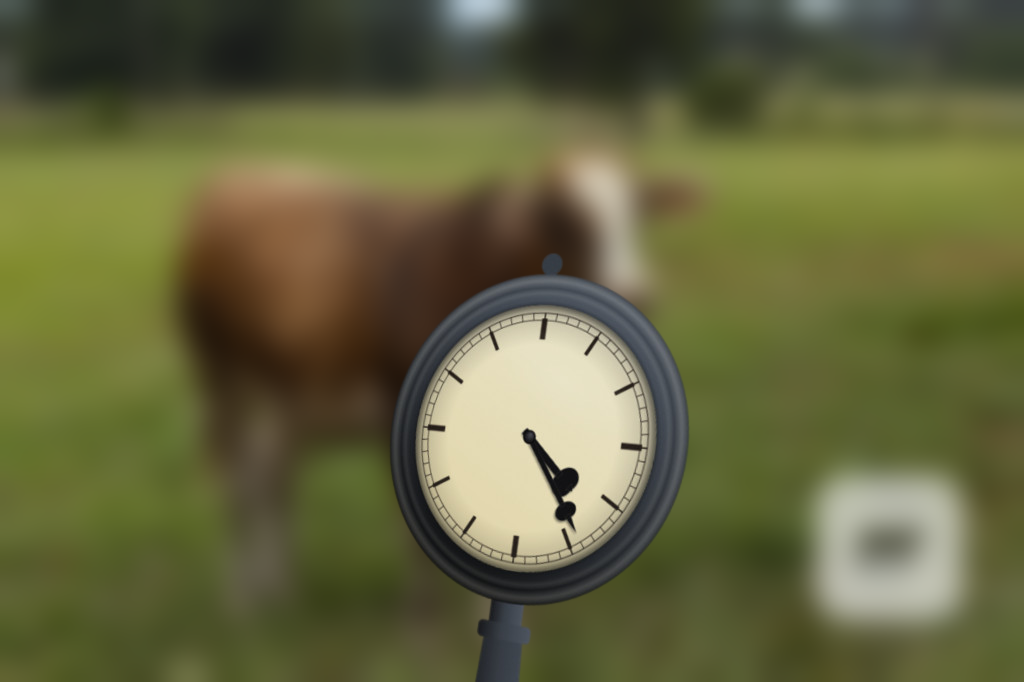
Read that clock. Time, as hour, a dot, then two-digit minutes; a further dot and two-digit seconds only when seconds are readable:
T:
4.24
